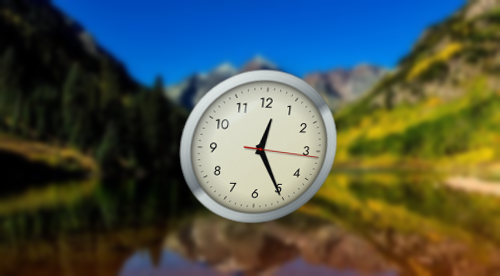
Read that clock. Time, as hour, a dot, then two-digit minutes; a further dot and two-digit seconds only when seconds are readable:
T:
12.25.16
